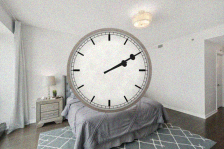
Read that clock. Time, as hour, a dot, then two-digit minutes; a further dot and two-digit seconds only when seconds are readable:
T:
2.10
